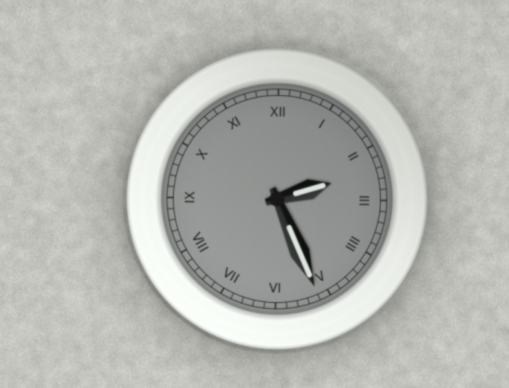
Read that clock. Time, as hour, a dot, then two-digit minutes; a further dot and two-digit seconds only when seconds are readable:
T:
2.26
